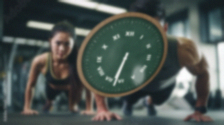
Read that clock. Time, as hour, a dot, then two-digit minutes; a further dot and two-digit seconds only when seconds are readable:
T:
6.32
